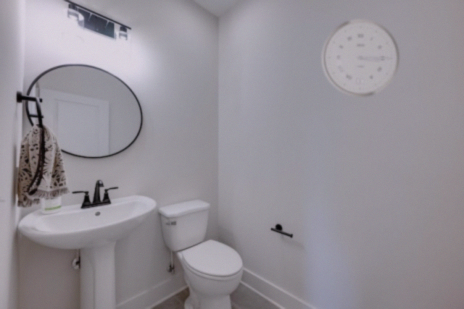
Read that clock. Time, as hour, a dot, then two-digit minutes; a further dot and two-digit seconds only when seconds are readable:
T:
3.15
